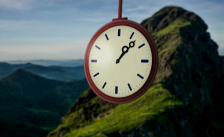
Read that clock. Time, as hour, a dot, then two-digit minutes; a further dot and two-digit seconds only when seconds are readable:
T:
1.07
